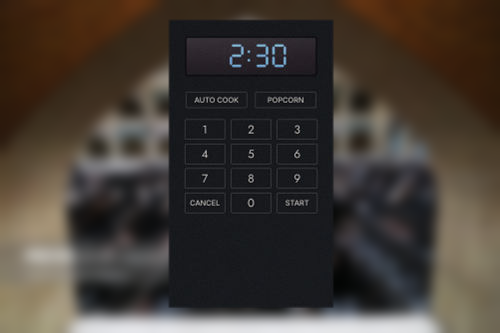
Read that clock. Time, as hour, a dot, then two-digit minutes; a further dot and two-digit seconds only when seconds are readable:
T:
2.30
